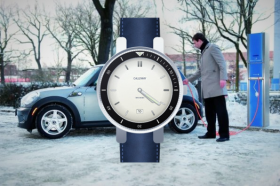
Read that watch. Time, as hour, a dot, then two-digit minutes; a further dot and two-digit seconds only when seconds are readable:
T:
4.21
